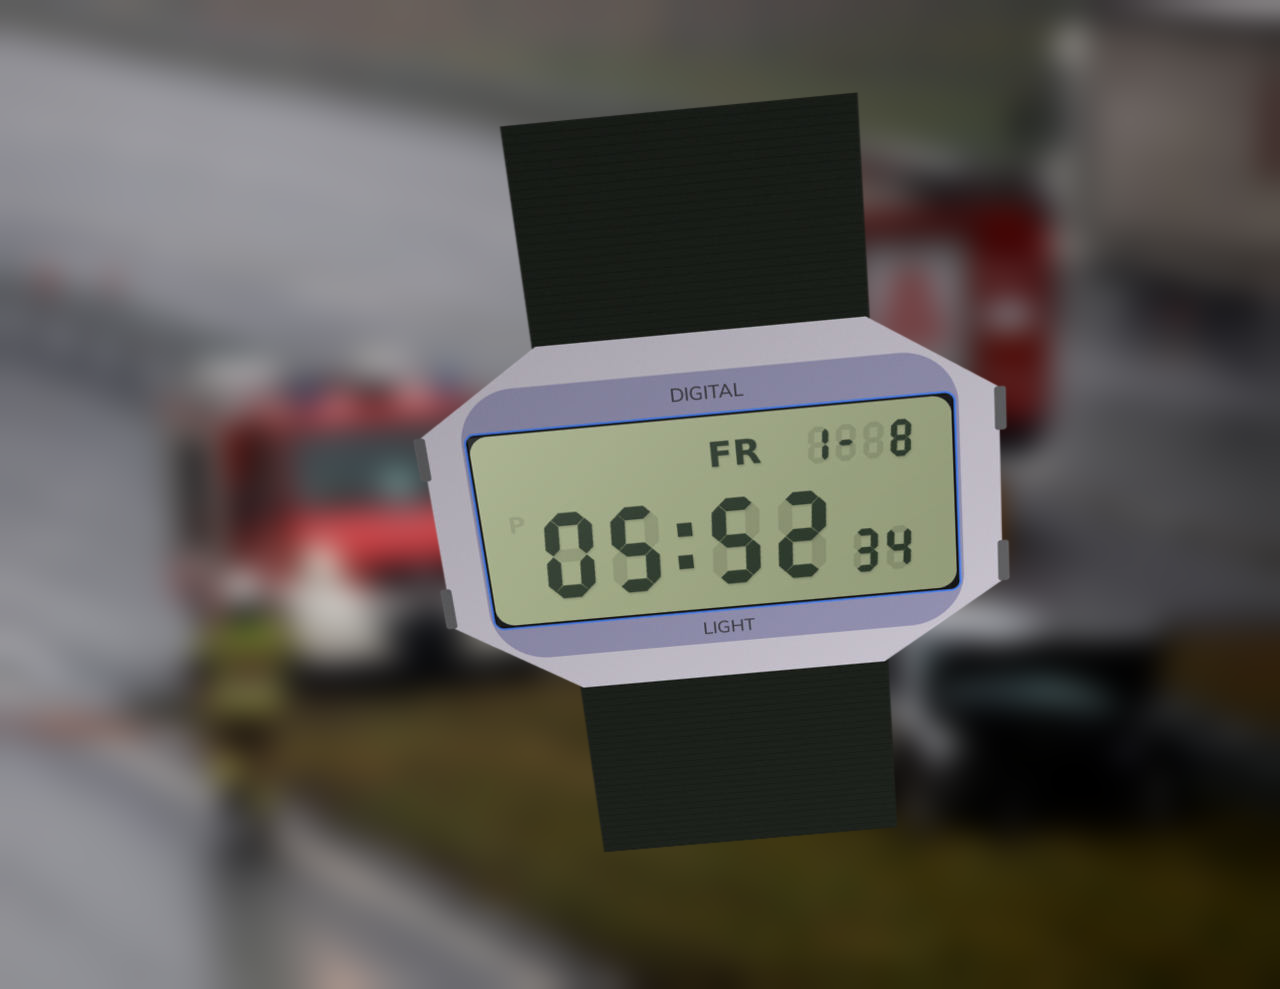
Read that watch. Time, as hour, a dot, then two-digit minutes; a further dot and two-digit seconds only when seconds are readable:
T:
5.52.34
